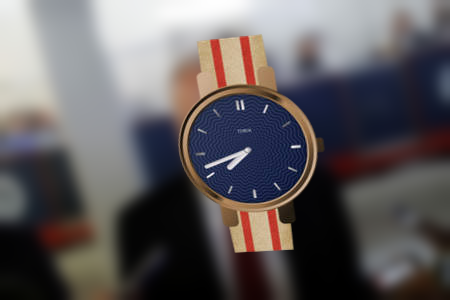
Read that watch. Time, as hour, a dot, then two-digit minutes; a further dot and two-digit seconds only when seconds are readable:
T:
7.42
